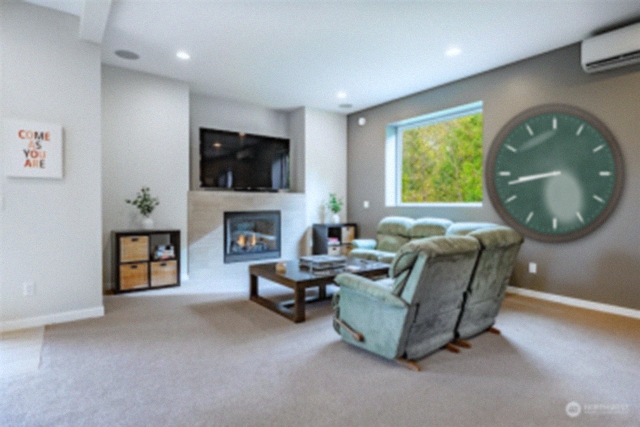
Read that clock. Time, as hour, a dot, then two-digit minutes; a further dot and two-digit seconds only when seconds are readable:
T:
8.43
